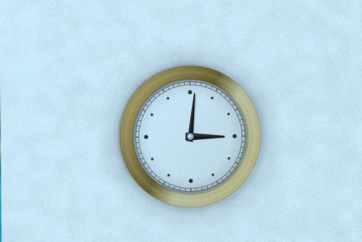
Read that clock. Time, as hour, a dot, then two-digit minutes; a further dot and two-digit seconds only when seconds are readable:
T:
3.01
